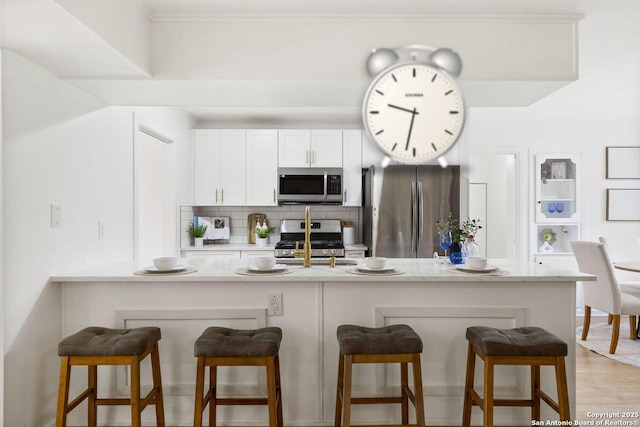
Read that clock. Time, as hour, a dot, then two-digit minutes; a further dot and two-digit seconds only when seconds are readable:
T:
9.32
